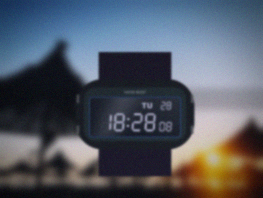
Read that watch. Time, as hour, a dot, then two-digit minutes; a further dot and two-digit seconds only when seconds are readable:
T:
18.28
